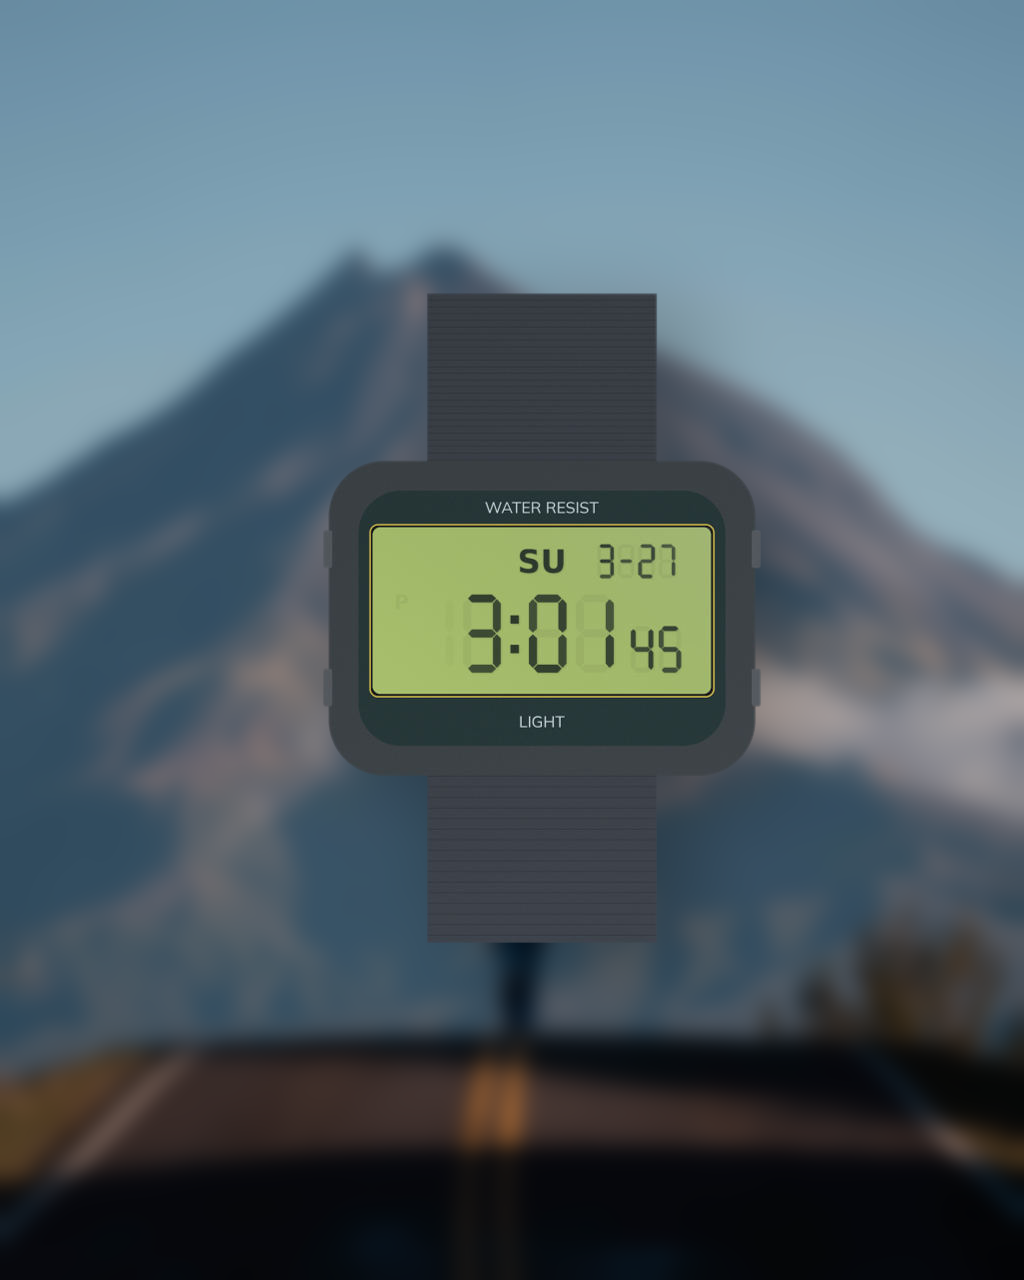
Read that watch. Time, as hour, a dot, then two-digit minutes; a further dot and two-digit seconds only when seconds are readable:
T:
3.01.45
